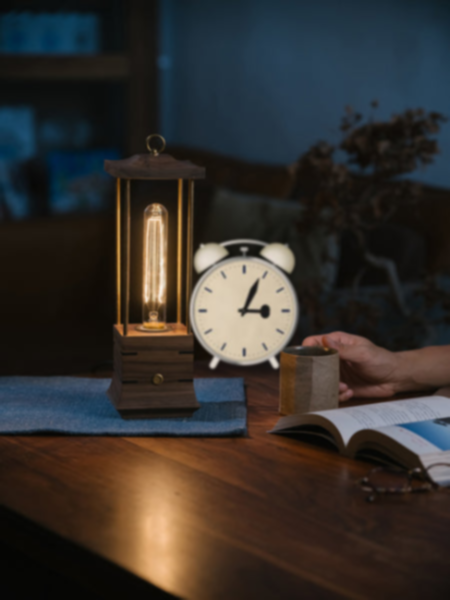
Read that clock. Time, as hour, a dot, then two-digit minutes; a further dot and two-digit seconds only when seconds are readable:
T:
3.04
